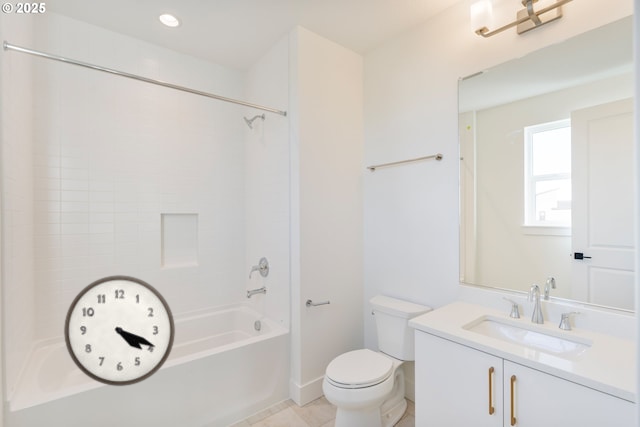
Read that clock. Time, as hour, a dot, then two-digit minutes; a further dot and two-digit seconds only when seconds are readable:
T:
4.19
